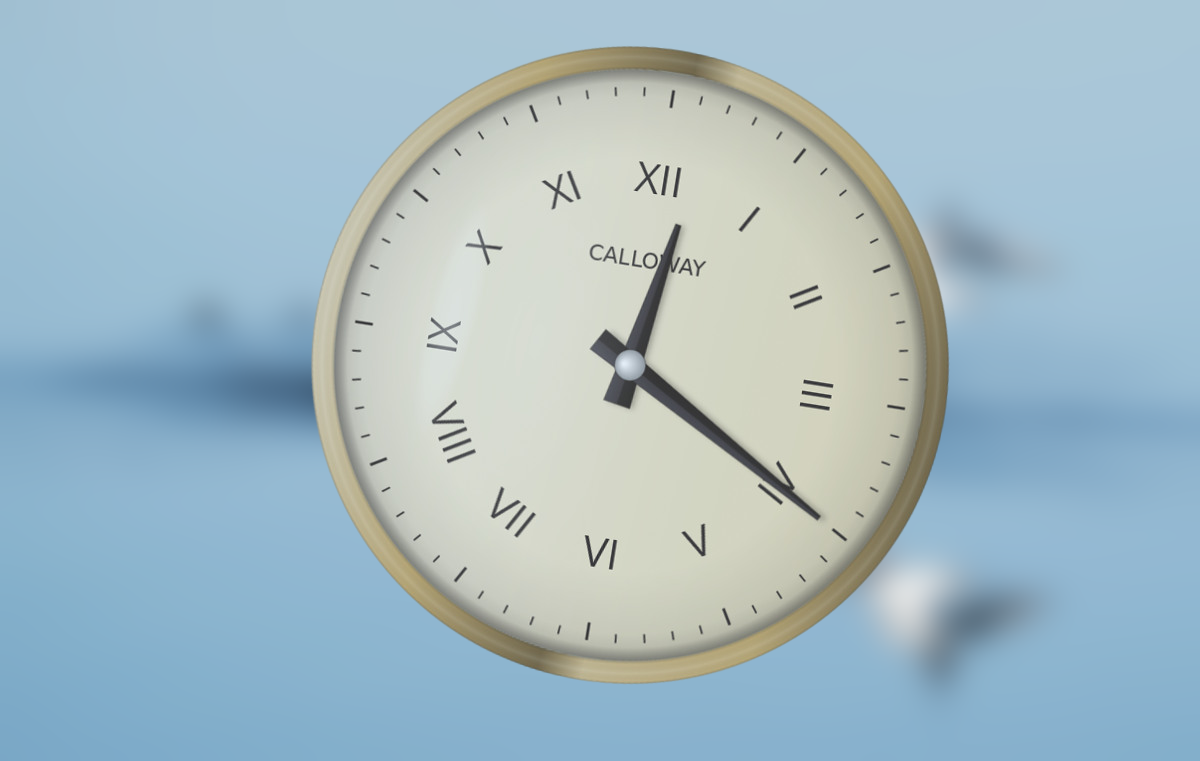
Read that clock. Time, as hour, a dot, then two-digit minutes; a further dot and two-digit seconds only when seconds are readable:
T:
12.20
